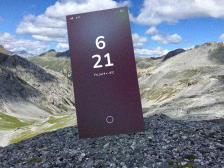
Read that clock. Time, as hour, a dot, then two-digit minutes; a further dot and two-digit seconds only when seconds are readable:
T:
6.21
